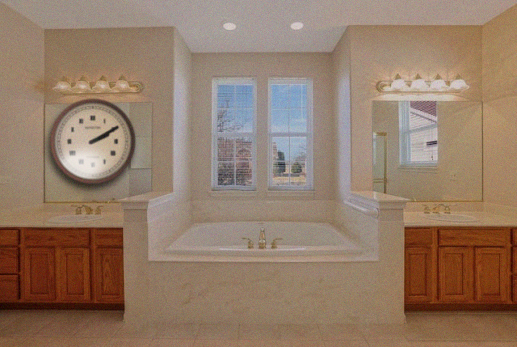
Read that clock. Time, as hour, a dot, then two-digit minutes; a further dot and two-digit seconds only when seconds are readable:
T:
2.10
